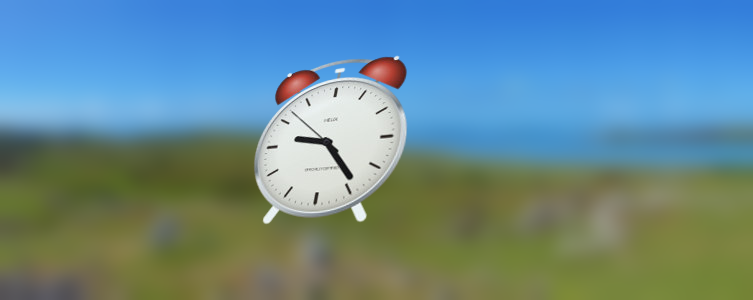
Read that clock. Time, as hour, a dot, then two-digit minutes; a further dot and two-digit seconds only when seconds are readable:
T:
9.23.52
